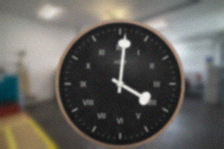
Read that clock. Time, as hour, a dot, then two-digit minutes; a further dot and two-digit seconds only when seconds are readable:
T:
4.01
